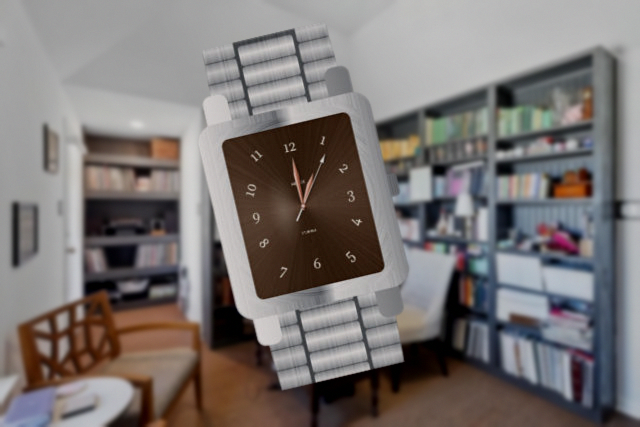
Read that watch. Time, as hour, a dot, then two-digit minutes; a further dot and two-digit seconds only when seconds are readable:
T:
1.00.06
